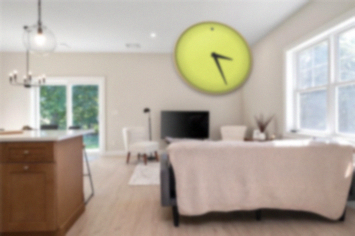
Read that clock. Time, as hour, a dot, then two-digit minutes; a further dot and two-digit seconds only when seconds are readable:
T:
3.27
